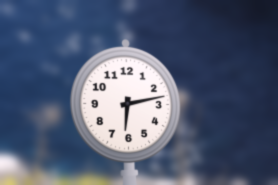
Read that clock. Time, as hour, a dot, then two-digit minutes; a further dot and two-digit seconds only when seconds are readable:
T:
6.13
